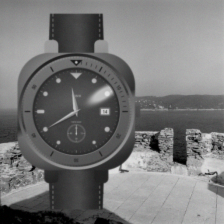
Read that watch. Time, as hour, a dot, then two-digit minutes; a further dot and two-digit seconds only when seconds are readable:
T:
11.40
